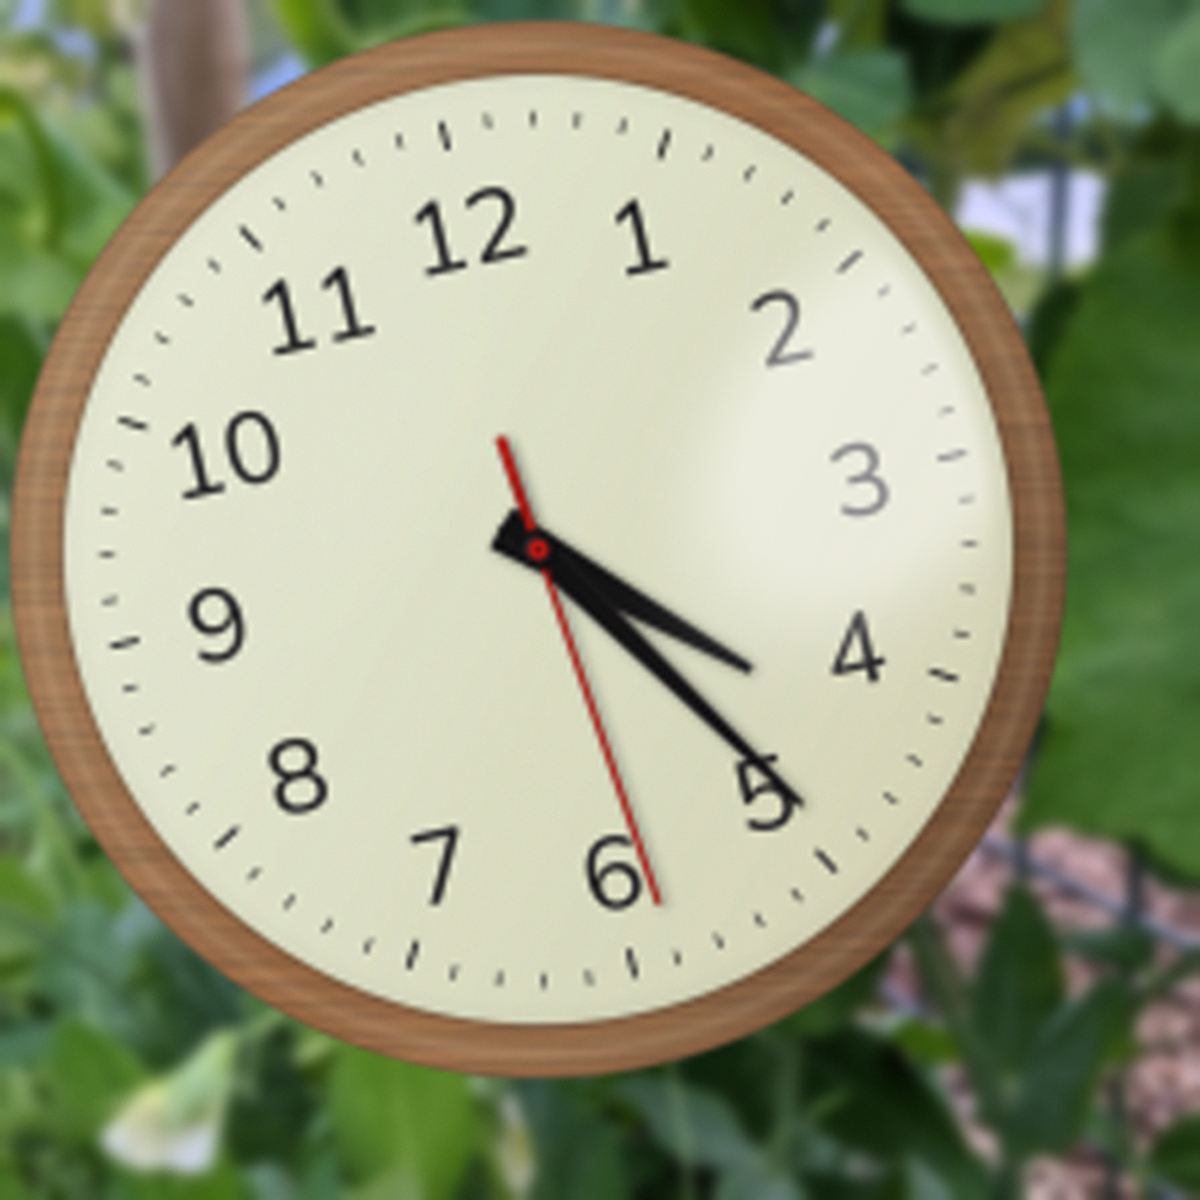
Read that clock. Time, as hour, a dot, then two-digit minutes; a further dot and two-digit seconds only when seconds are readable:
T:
4.24.29
